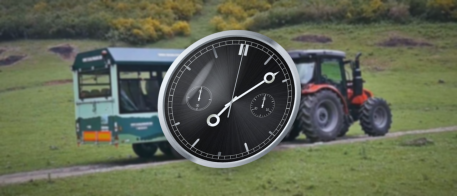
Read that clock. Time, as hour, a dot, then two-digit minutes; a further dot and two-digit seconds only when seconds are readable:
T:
7.08
